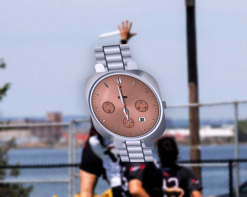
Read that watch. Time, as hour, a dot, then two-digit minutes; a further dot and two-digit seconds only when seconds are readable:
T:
5.59
